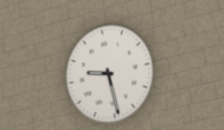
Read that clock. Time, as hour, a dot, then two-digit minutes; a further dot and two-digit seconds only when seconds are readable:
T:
9.29
